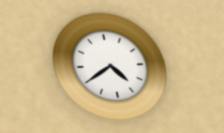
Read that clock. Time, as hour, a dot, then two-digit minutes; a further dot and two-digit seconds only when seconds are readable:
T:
4.40
